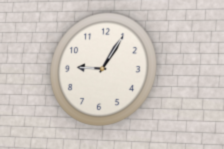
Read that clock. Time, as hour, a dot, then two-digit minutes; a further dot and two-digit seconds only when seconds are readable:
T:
9.05
